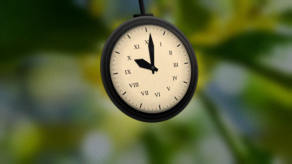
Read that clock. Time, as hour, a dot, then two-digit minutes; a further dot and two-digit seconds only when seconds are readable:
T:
10.01
